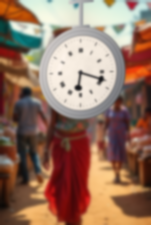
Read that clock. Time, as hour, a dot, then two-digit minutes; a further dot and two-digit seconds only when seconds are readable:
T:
6.18
